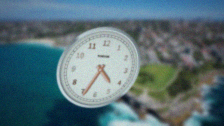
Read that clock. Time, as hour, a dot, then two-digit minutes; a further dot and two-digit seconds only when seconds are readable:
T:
4.34
